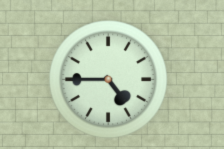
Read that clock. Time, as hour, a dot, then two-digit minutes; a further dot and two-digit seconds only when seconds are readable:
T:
4.45
